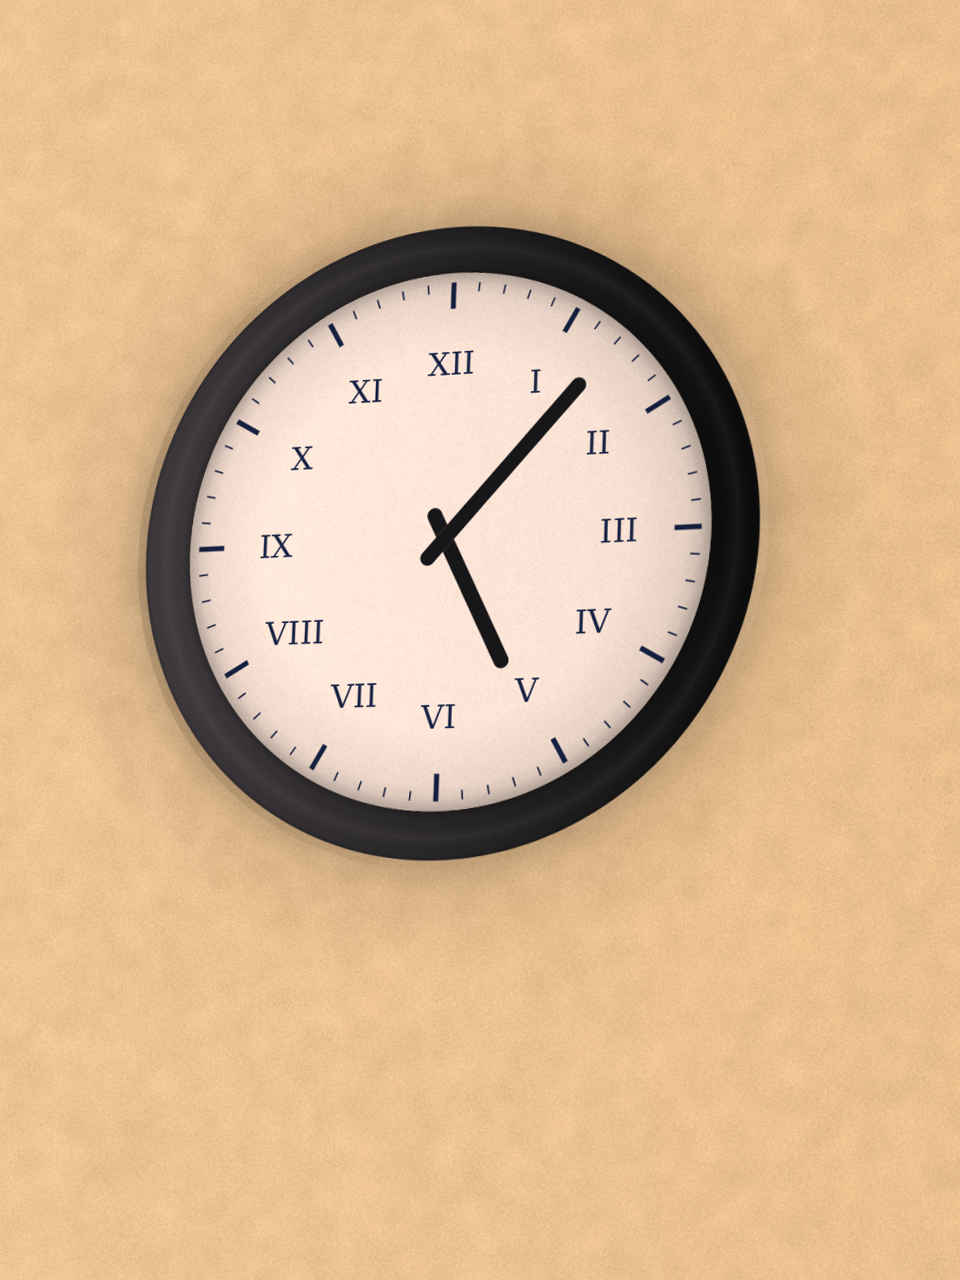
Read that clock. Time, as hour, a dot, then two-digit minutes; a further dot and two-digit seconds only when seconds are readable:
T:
5.07
